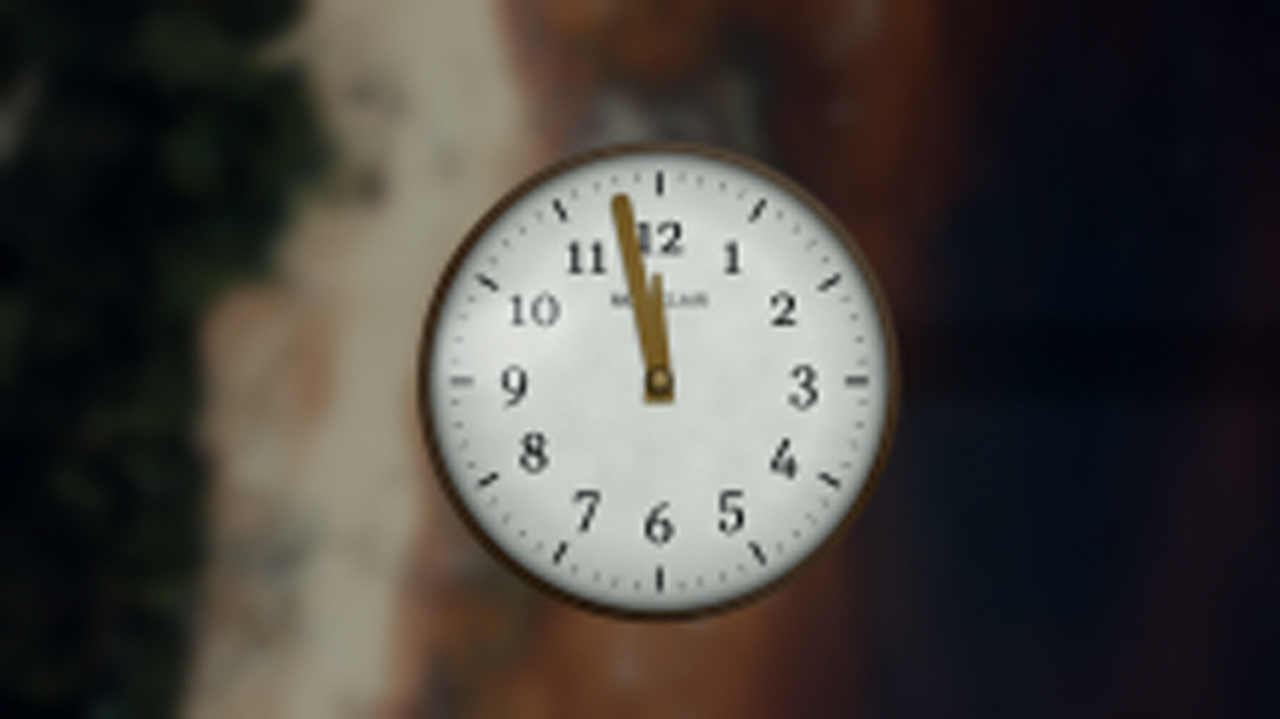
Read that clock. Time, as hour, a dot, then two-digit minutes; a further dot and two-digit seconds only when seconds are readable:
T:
11.58
